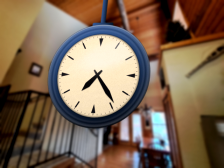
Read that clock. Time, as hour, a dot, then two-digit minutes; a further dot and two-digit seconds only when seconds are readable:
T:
7.24
